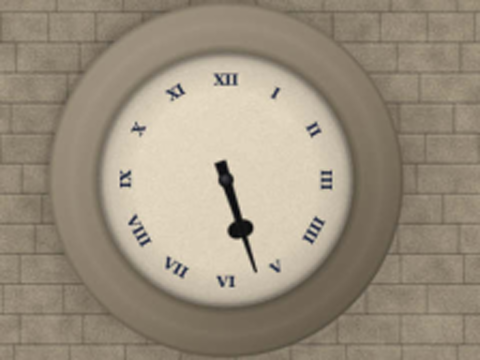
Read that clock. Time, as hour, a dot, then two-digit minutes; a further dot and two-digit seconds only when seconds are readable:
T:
5.27
